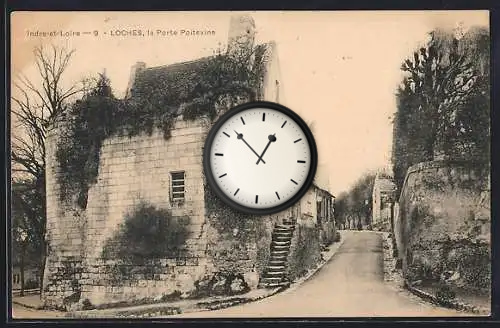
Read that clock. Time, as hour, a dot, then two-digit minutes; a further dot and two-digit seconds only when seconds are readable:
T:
12.52
